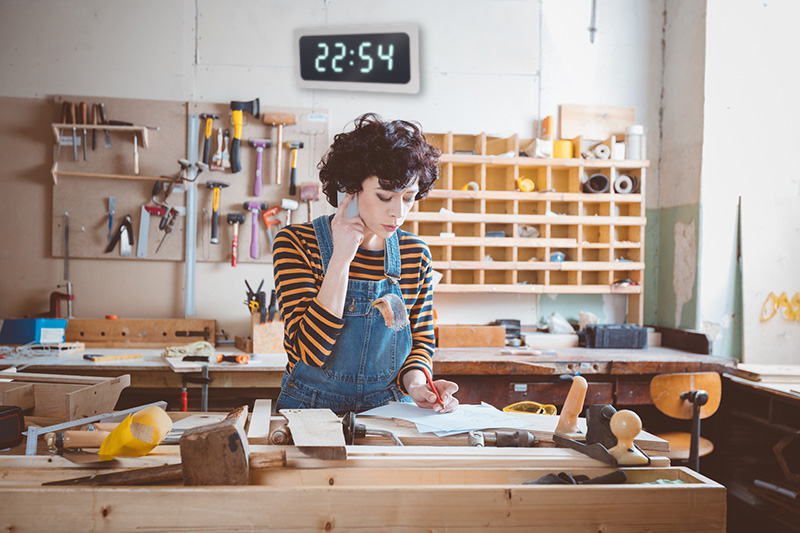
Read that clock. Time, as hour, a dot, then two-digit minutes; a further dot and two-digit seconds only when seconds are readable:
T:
22.54
